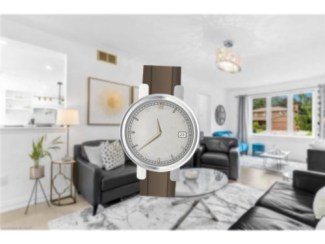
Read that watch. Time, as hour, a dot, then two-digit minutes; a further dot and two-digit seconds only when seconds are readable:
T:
11.38
